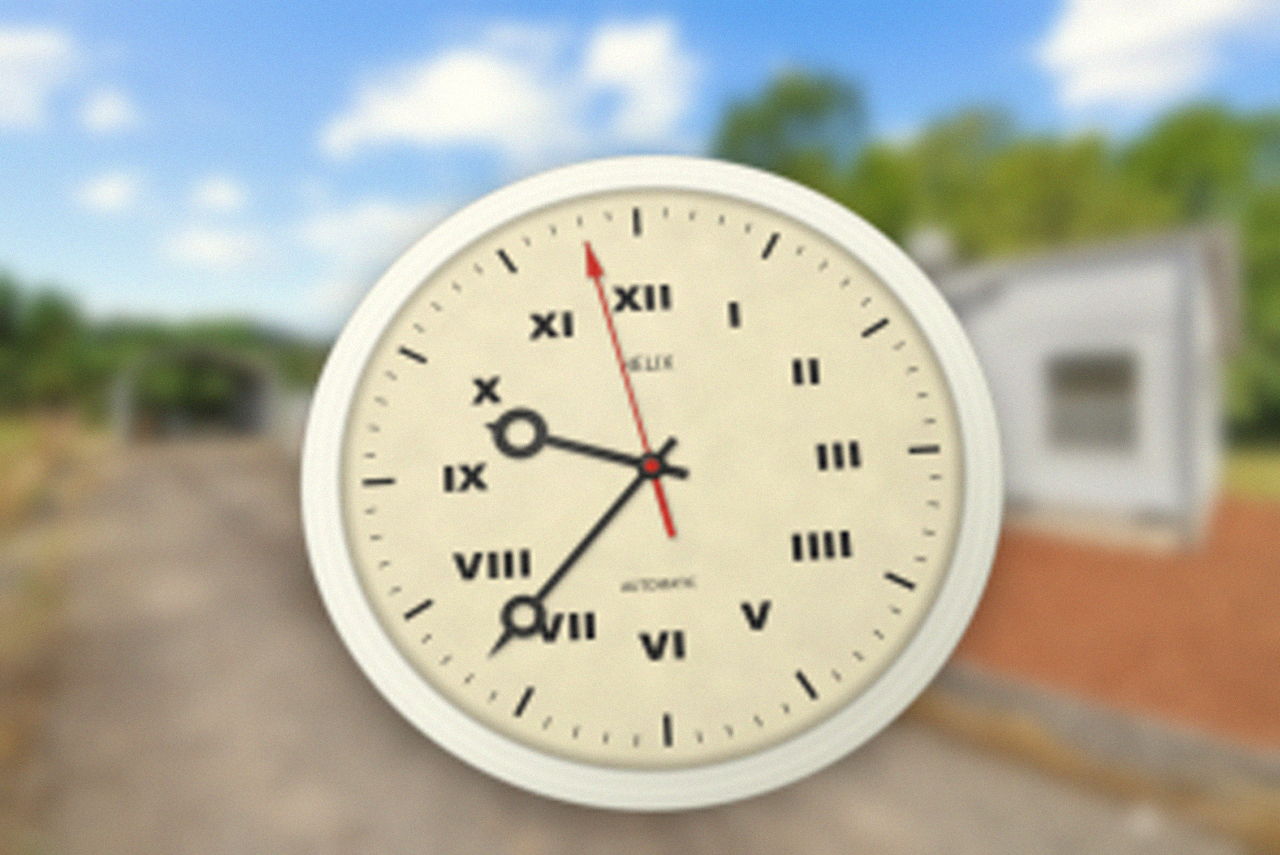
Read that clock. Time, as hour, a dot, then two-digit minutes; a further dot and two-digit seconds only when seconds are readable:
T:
9.36.58
